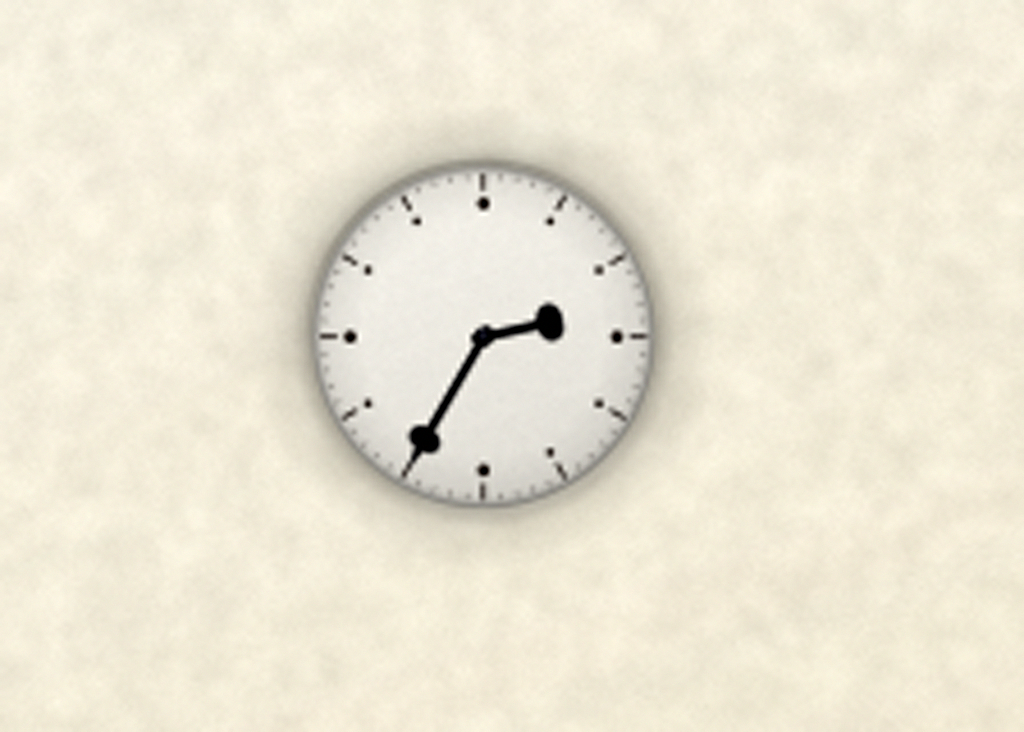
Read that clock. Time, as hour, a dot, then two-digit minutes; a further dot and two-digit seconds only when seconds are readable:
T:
2.35
